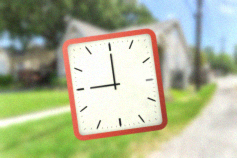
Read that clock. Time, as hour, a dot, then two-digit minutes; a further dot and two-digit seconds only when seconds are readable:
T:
9.00
